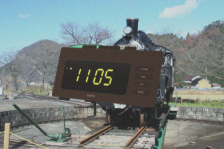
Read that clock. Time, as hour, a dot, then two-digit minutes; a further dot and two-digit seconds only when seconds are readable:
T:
11.05
